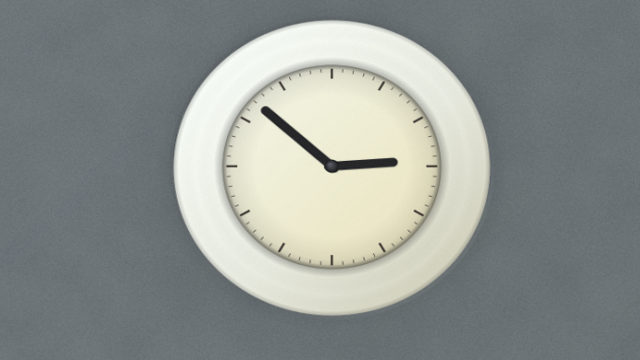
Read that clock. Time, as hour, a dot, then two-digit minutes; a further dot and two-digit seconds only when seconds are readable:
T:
2.52
